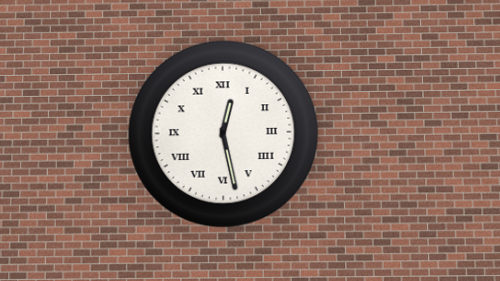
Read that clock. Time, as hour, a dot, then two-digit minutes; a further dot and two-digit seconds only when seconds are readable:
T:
12.28
